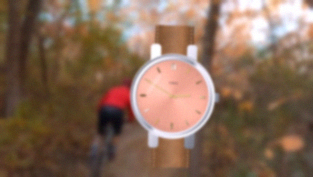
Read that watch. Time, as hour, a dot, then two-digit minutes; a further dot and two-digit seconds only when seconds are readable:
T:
2.50
